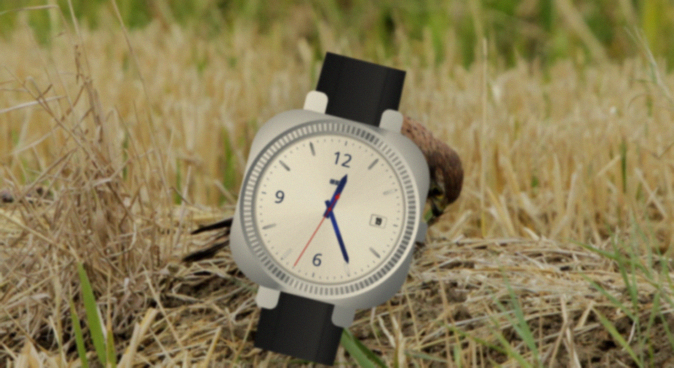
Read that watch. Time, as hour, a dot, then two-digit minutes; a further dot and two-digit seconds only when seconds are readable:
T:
12.24.33
